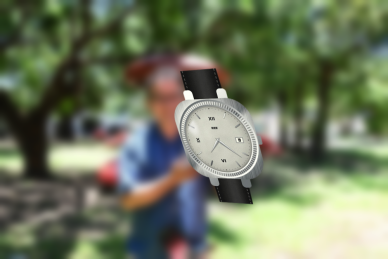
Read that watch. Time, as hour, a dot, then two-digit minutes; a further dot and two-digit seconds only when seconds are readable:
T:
7.22
